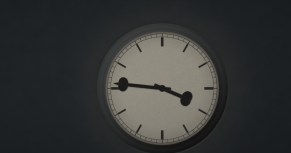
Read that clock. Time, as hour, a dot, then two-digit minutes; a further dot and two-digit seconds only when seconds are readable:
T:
3.46
